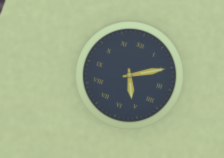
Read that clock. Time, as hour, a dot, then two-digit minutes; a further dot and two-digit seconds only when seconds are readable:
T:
5.10
